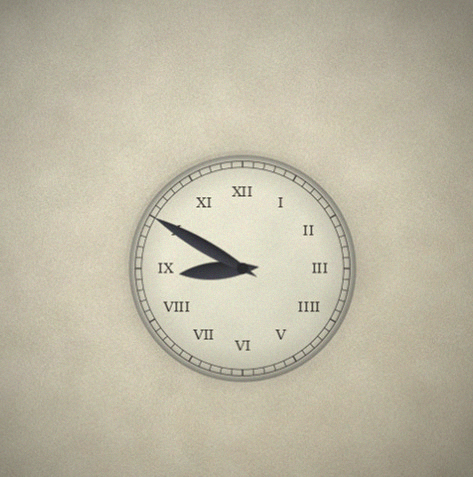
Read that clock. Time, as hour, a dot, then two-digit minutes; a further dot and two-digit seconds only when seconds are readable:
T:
8.50
